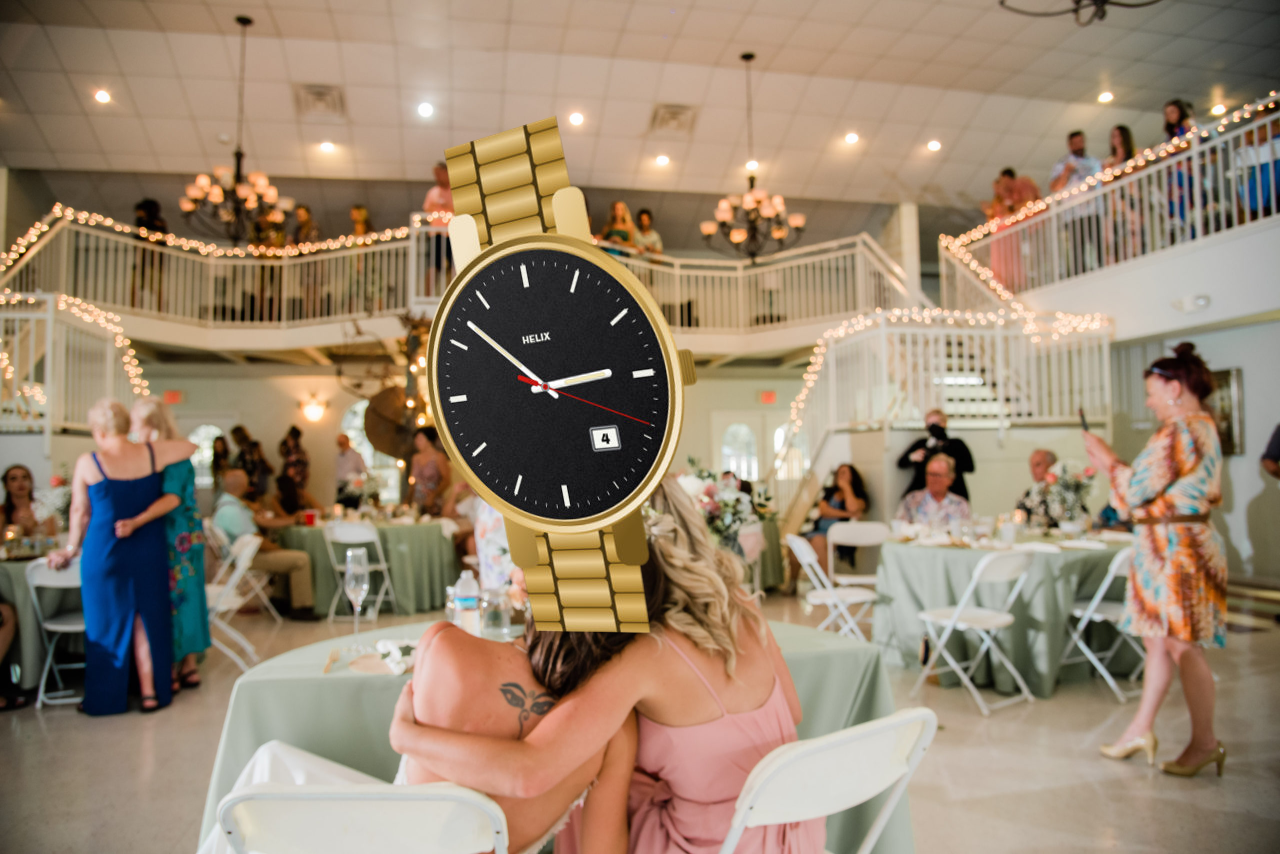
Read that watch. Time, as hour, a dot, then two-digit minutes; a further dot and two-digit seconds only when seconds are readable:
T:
2.52.19
